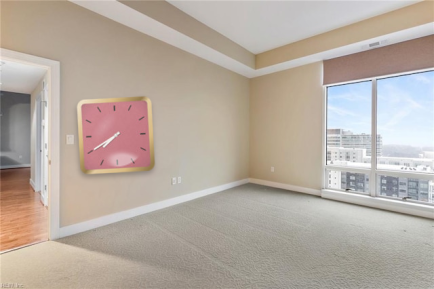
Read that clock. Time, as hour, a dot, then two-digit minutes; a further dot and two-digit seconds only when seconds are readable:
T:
7.40
